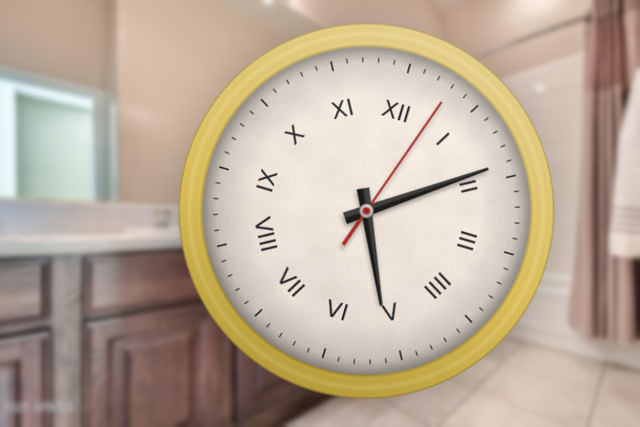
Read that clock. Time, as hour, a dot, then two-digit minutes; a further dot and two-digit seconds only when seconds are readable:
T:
5.09.03
